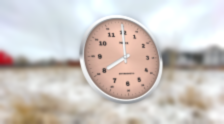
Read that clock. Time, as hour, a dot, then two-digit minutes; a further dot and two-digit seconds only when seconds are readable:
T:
8.00
